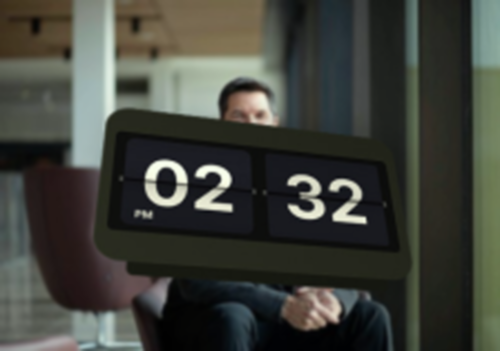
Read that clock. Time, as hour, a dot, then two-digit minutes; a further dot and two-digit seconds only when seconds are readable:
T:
2.32
